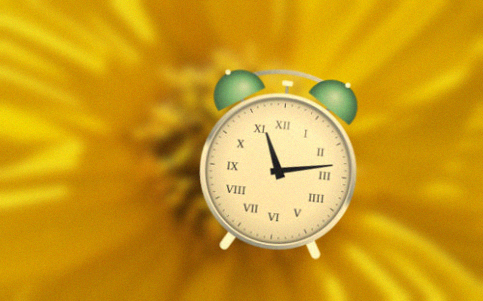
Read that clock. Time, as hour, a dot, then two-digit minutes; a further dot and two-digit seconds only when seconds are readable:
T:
11.13
